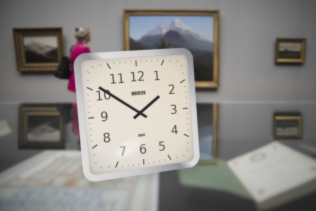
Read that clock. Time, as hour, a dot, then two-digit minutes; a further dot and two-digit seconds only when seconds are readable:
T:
1.51
